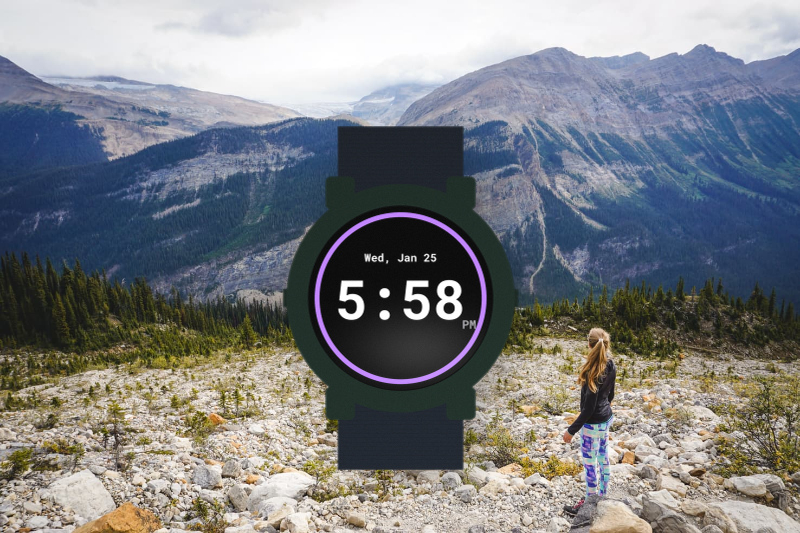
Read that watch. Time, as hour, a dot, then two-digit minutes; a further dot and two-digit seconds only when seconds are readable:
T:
5.58
